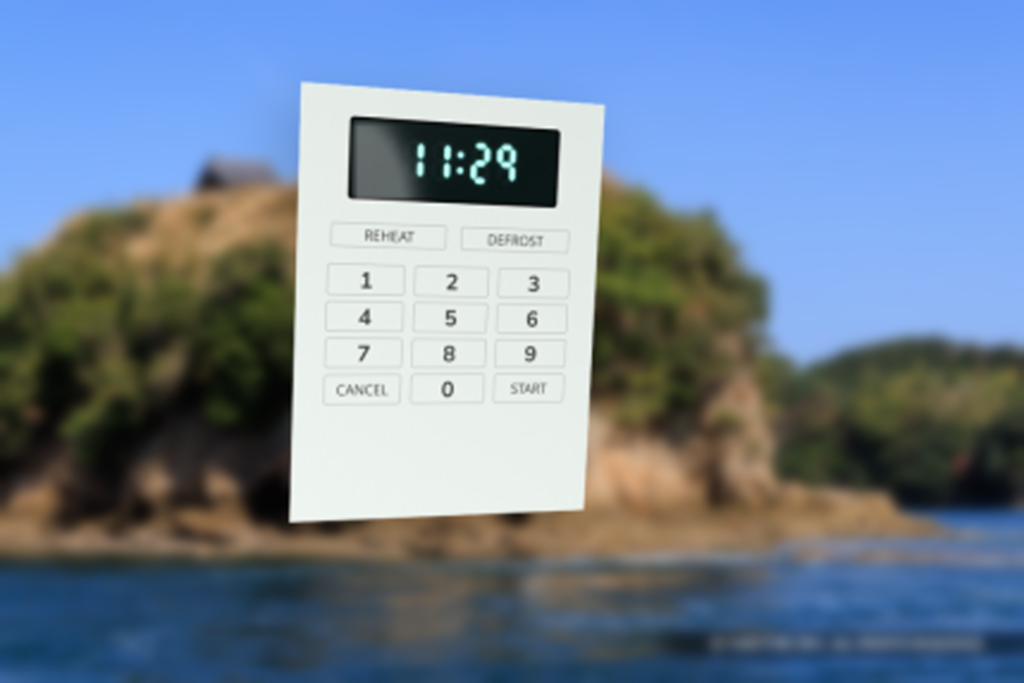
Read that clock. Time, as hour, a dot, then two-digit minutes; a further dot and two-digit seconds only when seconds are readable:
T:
11.29
